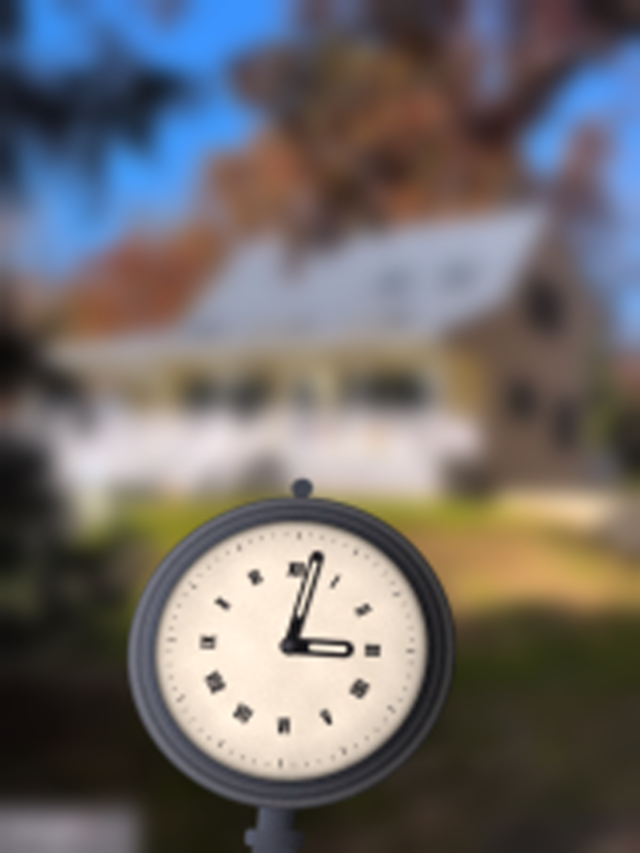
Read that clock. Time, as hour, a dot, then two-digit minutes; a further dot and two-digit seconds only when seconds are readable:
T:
3.02
